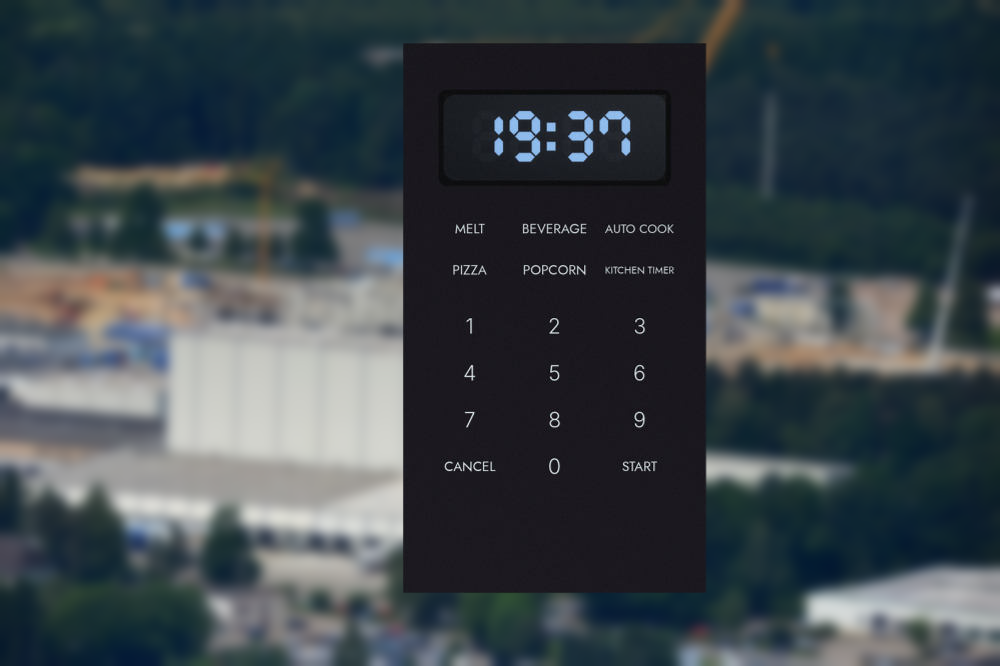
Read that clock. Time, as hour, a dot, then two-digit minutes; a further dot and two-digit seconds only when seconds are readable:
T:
19.37
